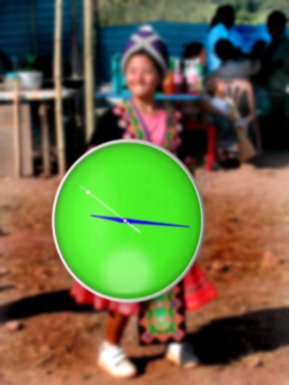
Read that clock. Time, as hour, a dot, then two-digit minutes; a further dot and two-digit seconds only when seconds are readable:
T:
9.15.51
